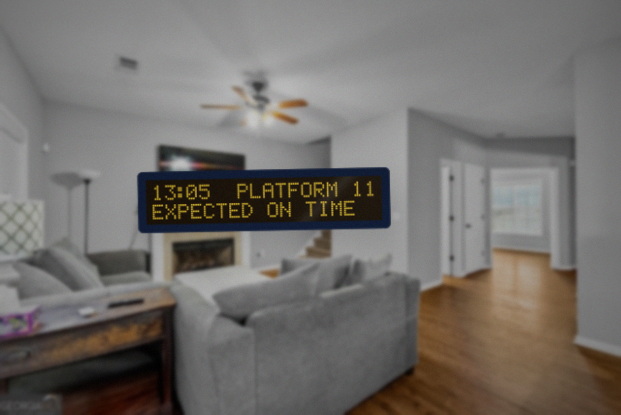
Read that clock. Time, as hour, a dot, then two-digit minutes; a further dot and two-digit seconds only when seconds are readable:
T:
13.05
